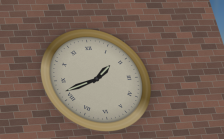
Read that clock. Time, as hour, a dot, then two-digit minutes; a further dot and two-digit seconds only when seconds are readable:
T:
1.42
